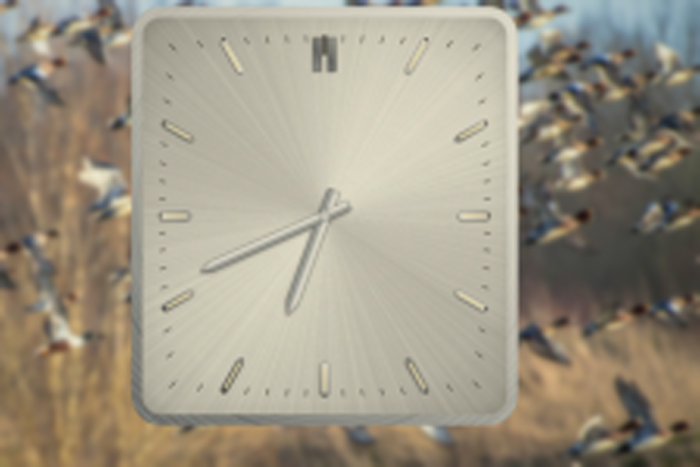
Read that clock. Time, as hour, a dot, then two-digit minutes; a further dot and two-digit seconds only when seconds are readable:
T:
6.41
